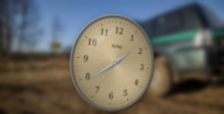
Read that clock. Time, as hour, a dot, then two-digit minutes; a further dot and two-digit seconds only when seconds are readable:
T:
1.39
